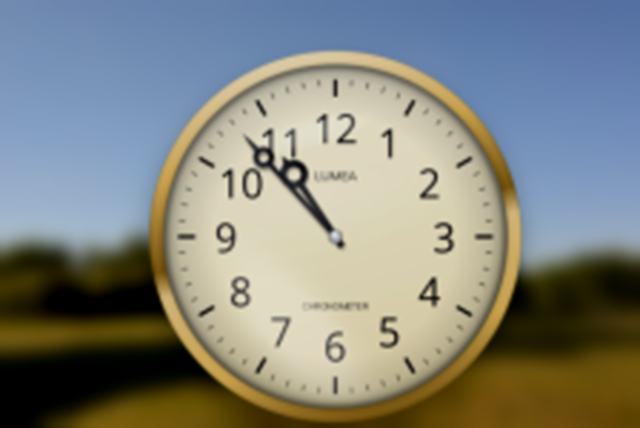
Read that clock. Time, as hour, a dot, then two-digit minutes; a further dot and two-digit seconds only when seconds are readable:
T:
10.53
